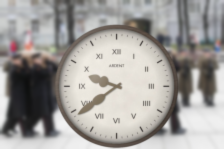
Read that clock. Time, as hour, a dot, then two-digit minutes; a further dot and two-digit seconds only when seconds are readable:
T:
9.39
